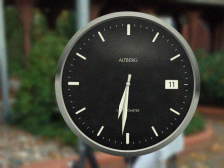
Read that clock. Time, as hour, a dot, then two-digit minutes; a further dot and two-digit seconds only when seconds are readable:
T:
6.31
